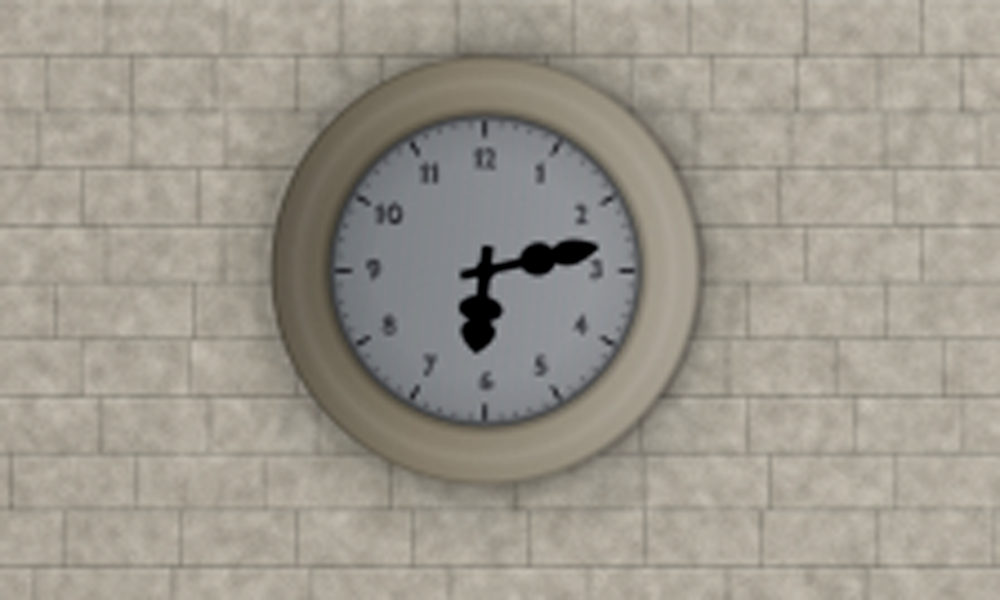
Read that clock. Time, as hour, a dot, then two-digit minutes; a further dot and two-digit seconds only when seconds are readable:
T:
6.13
